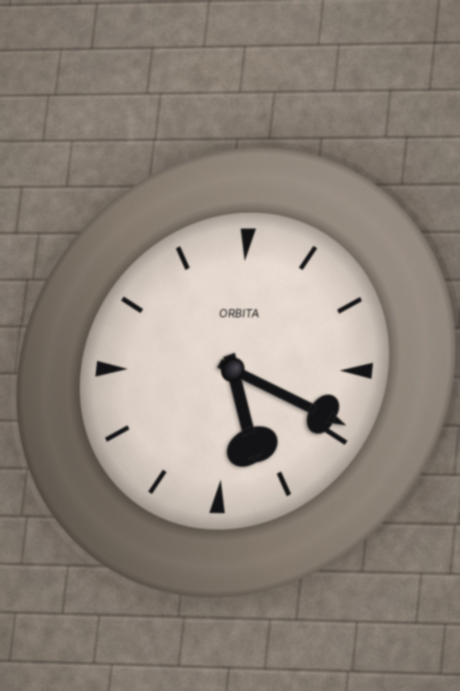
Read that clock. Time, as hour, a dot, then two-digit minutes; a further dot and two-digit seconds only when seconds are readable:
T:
5.19
